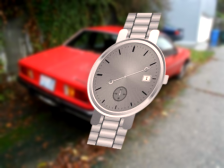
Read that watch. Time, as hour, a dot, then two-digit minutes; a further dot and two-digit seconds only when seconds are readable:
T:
8.11
